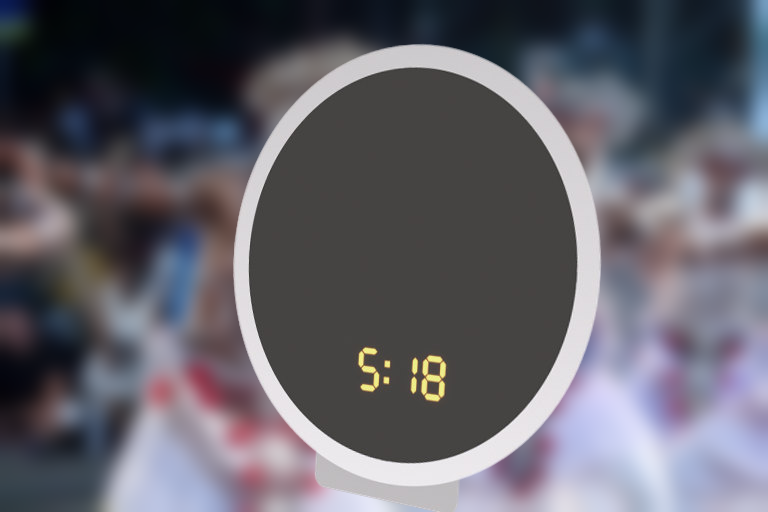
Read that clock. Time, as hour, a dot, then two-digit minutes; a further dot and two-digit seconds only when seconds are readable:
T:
5.18
